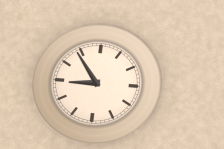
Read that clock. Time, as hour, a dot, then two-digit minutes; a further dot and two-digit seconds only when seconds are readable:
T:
8.54
